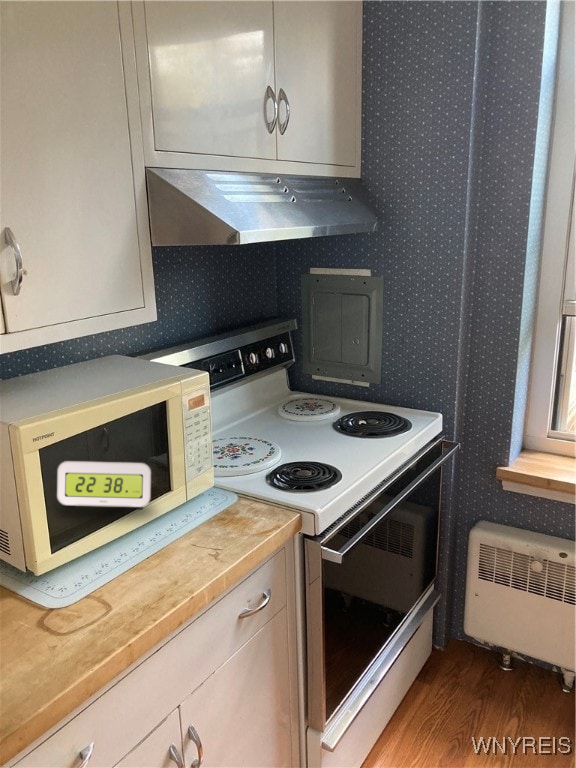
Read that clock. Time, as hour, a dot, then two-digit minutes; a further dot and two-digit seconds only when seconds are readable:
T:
22.38
